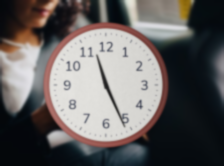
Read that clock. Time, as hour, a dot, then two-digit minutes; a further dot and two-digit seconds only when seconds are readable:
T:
11.26
